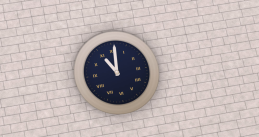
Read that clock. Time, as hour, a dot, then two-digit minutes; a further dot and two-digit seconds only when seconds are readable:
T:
11.01
